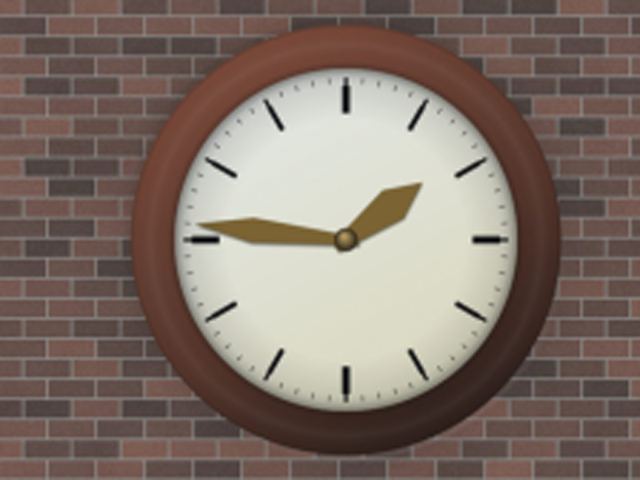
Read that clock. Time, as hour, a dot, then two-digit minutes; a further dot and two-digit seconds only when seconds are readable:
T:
1.46
